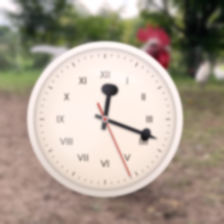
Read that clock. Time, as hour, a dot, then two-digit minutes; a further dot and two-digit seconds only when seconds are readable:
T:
12.18.26
